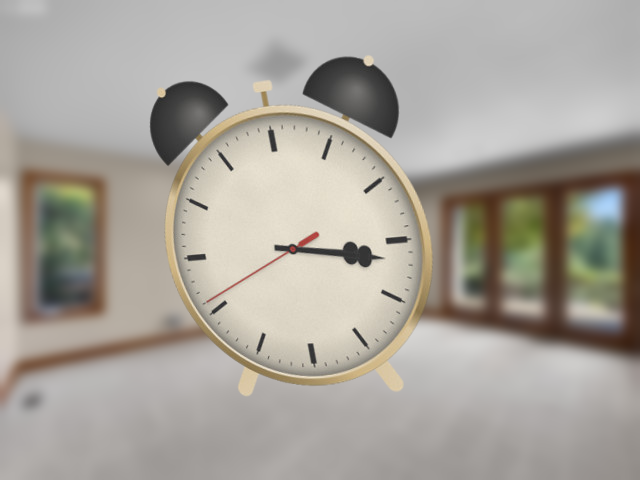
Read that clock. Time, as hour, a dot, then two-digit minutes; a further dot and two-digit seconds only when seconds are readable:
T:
3.16.41
